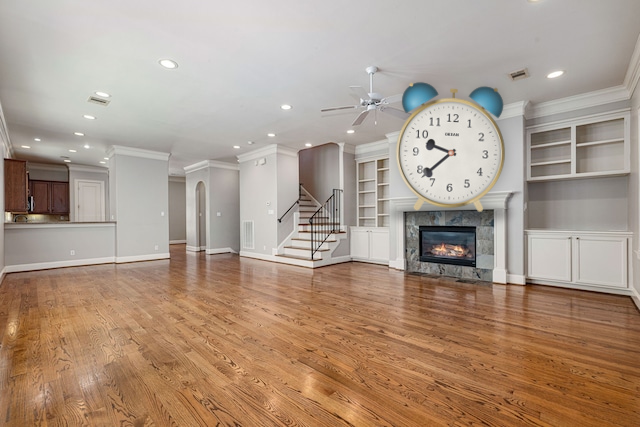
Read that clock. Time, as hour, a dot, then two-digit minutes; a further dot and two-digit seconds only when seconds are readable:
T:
9.38
